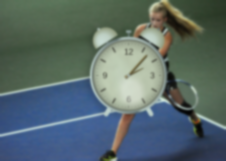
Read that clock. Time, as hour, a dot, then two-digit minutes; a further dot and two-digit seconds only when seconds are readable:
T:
2.07
